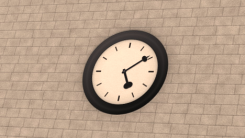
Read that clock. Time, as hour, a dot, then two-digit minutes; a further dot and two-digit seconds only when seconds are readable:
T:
5.09
